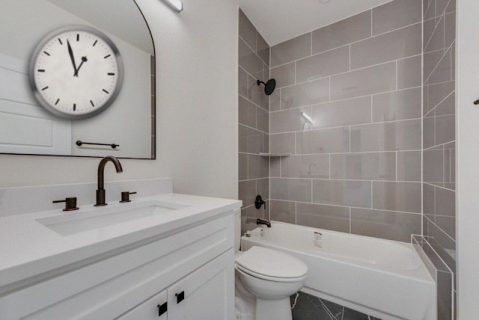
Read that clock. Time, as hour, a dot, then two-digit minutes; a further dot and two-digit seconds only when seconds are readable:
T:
12.57
